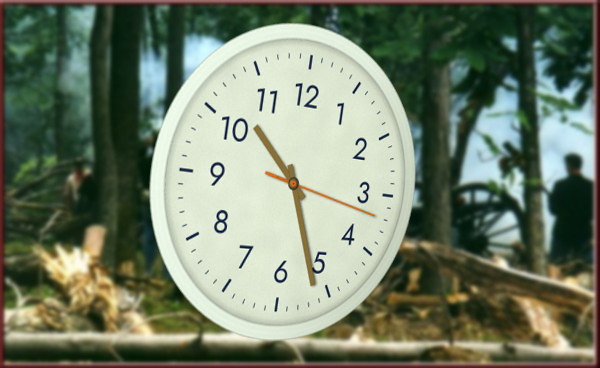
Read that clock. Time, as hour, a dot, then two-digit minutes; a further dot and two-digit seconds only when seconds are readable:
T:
10.26.17
